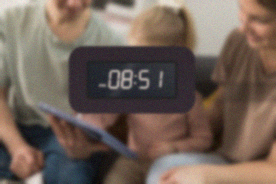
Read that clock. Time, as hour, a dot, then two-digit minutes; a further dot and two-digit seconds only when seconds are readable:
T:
8.51
